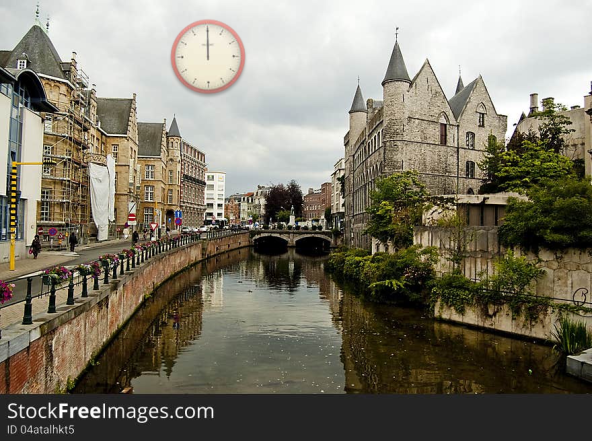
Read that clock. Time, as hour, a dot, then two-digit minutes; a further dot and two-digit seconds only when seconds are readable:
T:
12.00
